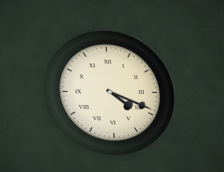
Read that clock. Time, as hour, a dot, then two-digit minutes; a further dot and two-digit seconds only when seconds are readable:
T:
4.19
